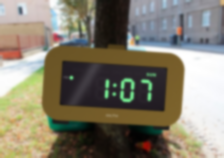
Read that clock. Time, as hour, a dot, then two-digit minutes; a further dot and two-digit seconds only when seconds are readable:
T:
1.07
